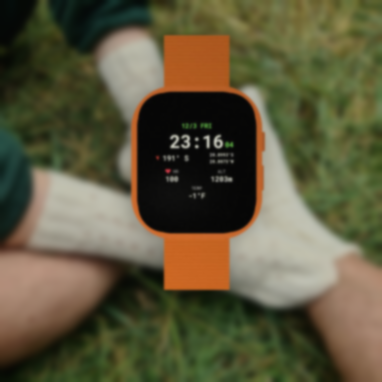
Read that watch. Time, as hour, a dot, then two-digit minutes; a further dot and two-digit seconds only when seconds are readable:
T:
23.16
